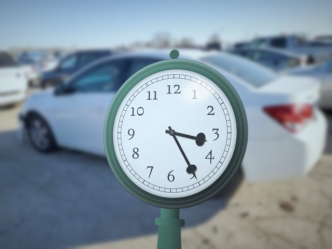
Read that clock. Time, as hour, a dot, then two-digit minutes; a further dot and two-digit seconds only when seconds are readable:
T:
3.25
